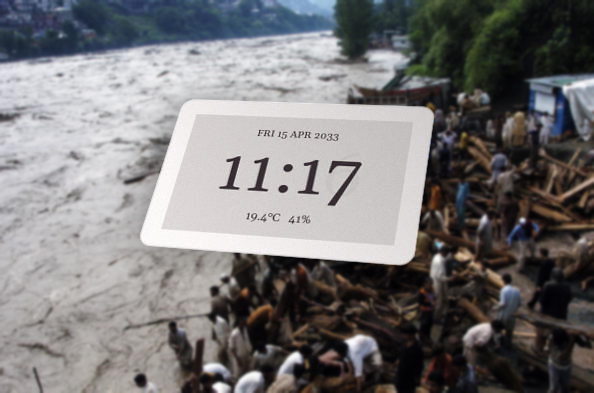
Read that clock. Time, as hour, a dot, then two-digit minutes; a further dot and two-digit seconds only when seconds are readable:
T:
11.17
